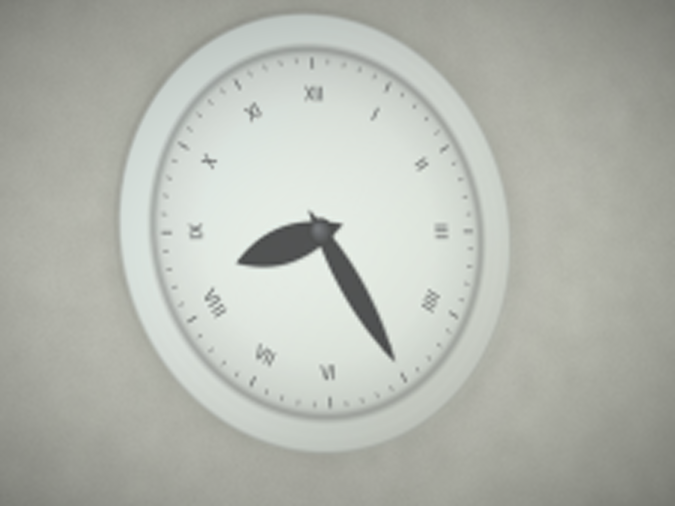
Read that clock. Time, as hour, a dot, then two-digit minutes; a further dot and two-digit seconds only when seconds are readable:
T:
8.25
